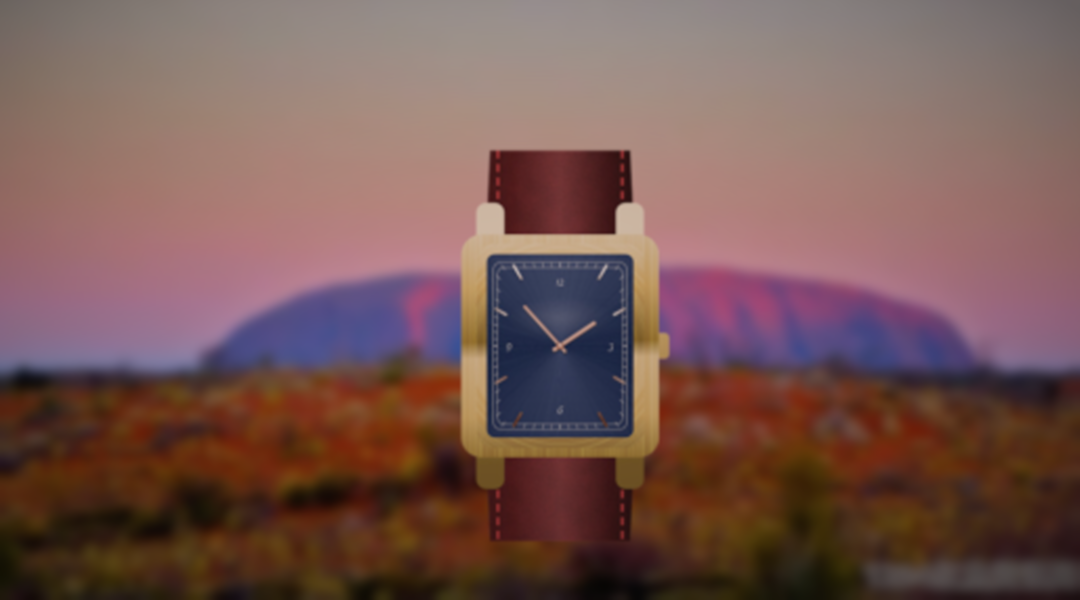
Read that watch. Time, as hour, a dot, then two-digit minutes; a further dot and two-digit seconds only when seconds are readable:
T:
1.53
